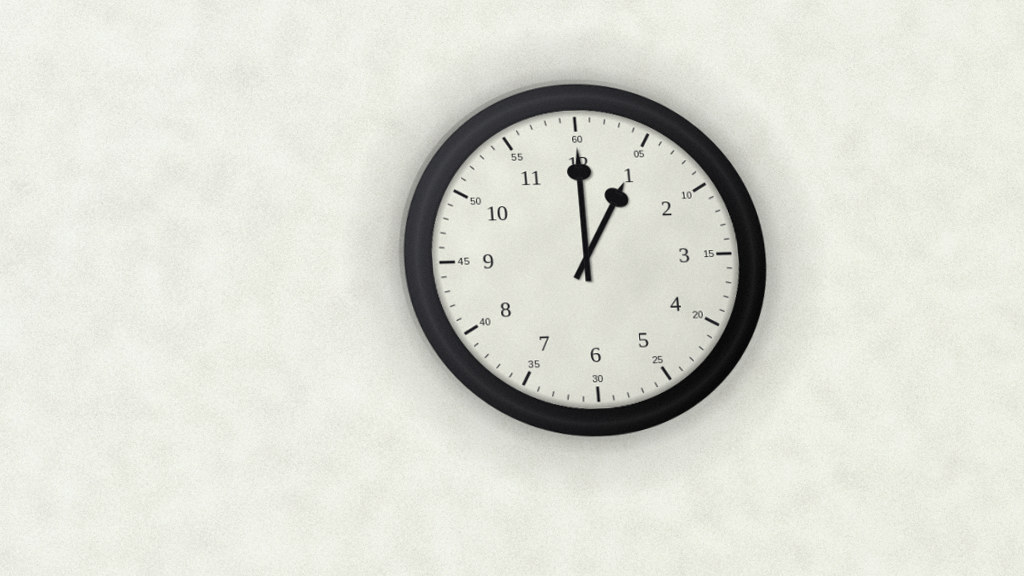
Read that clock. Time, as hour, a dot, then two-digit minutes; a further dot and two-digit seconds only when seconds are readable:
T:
1.00
